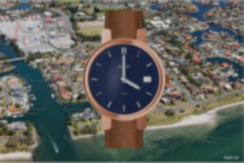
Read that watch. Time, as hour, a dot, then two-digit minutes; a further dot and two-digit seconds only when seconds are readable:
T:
4.00
